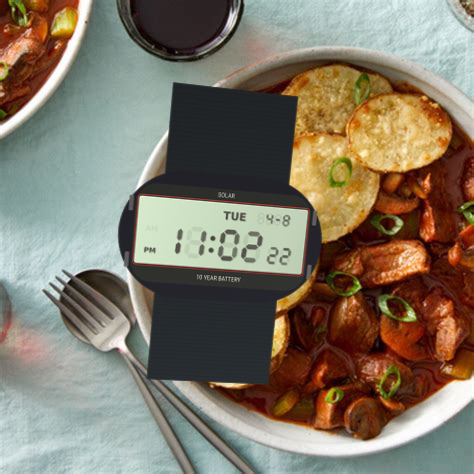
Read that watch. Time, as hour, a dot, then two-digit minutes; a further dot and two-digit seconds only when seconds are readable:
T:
11.02.22
